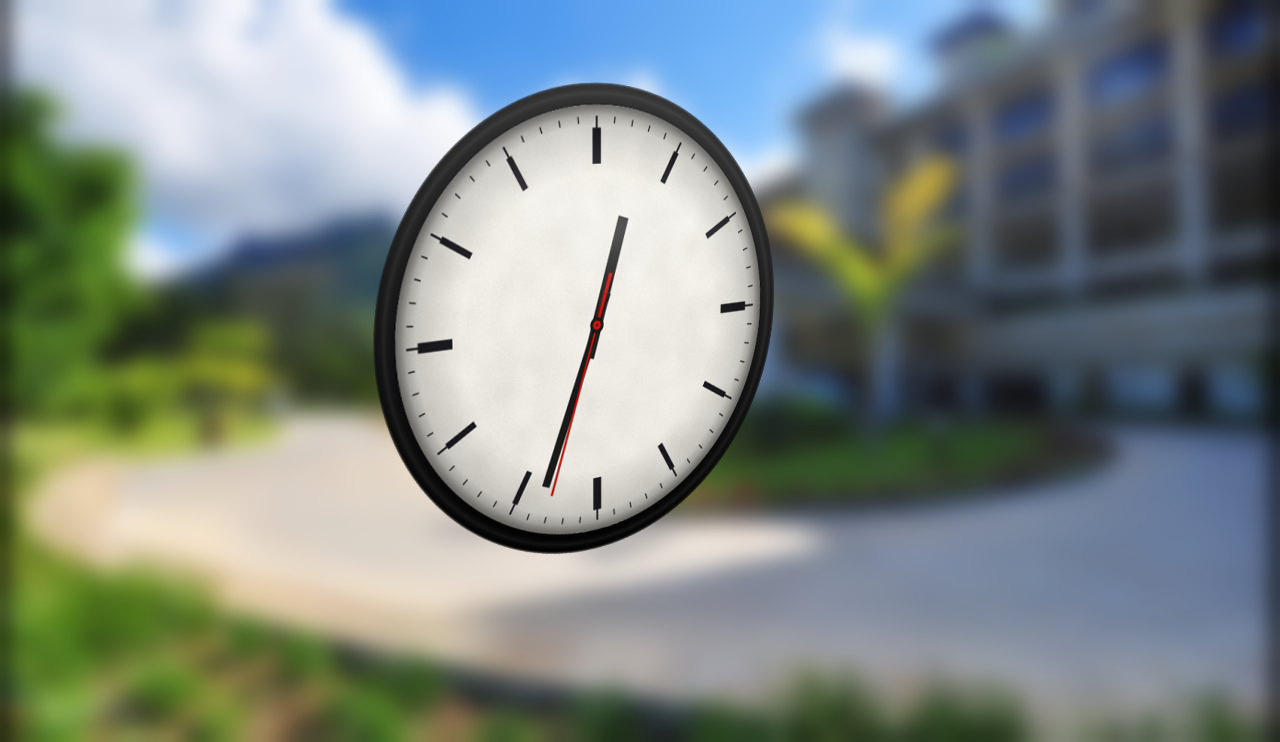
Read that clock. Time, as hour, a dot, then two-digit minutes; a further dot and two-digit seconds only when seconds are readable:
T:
12.33.33
